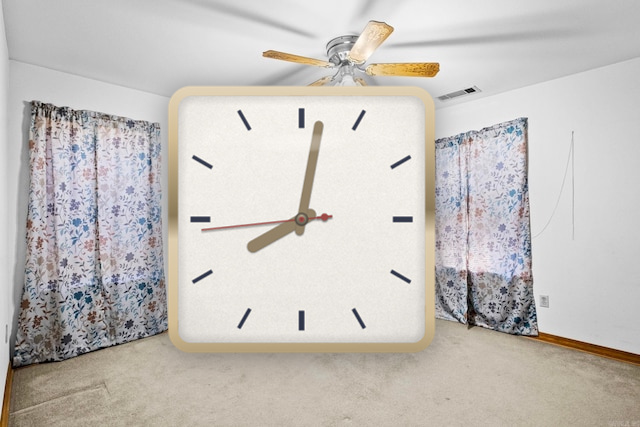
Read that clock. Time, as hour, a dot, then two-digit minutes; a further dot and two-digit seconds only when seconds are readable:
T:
8.01.44
